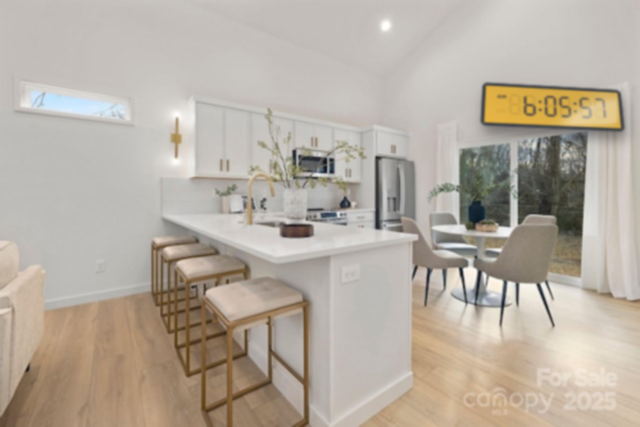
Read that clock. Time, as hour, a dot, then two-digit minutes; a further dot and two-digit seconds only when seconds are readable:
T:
6.05.57
